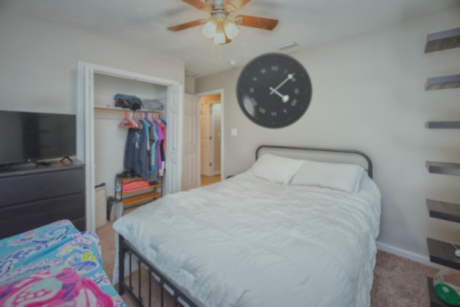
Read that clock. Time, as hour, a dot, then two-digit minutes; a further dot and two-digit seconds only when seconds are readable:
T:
4.08
